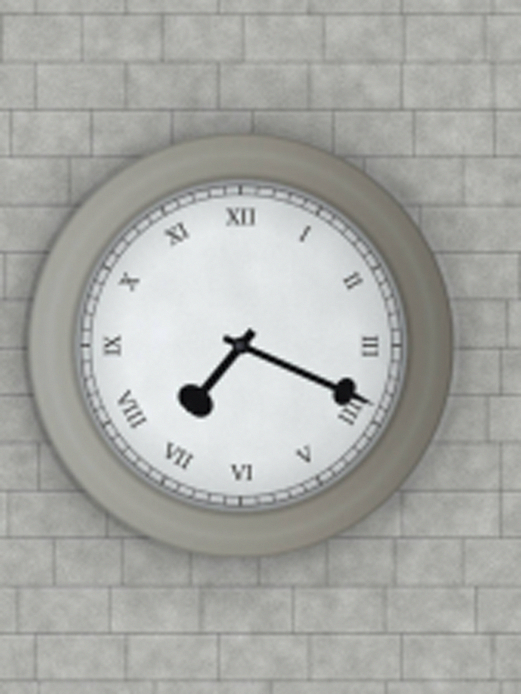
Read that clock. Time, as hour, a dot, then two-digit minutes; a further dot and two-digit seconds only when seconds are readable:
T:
7.19
